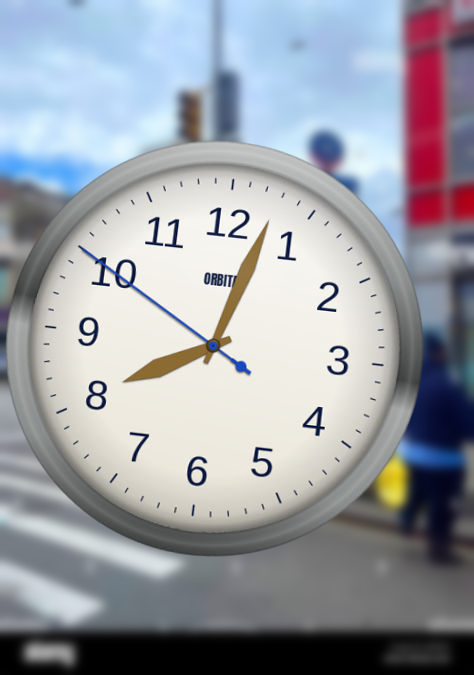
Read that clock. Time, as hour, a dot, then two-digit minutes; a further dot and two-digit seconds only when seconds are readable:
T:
8.02.50
